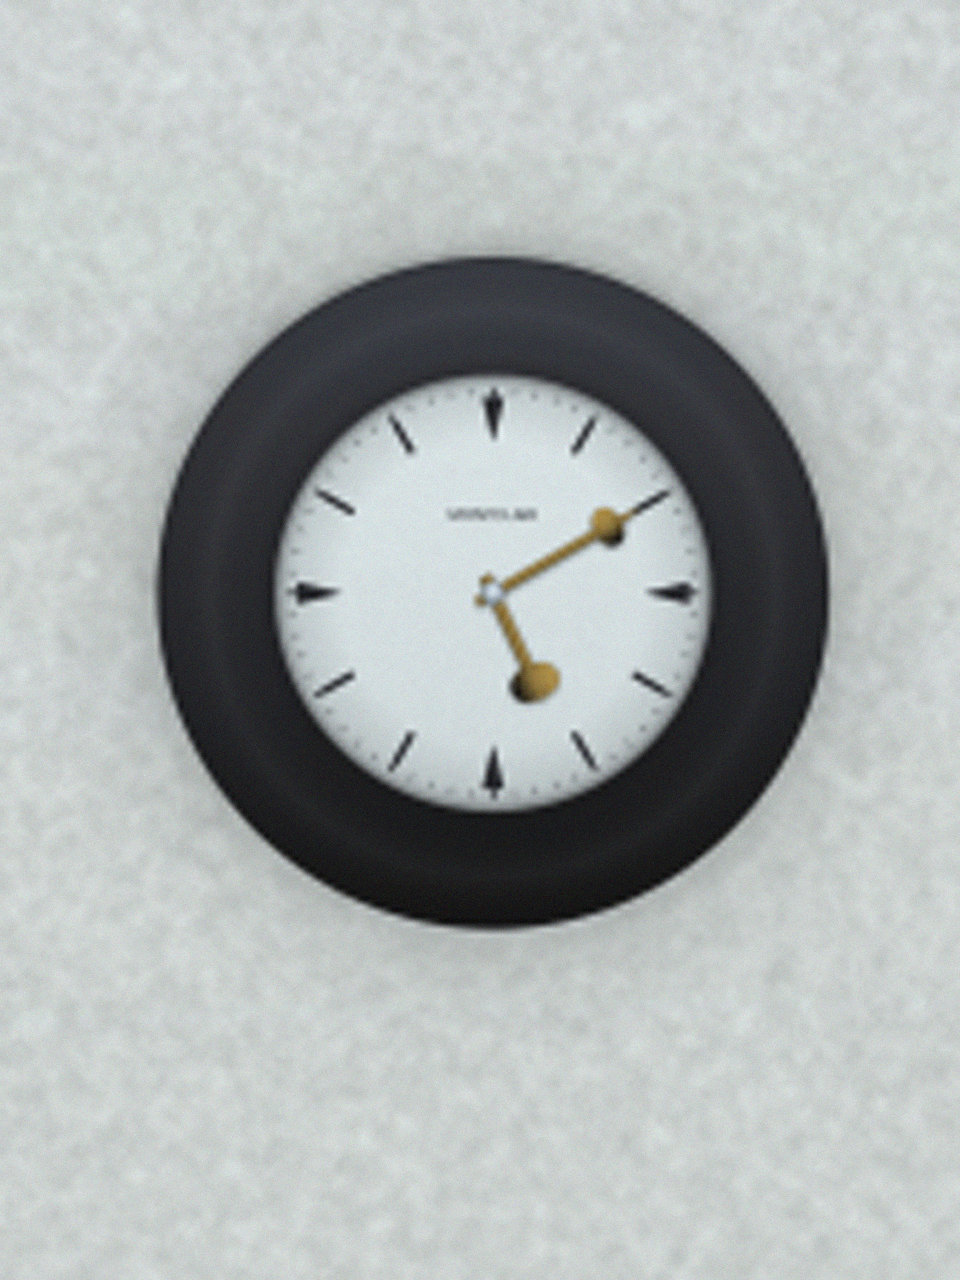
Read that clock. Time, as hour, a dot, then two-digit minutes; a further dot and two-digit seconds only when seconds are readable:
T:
5.10
